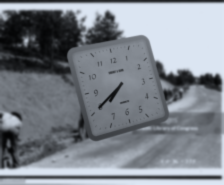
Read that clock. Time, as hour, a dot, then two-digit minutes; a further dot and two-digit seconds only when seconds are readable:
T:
7.40
